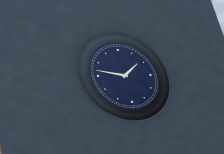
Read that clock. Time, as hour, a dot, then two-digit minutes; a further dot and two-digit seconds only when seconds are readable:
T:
1.47
